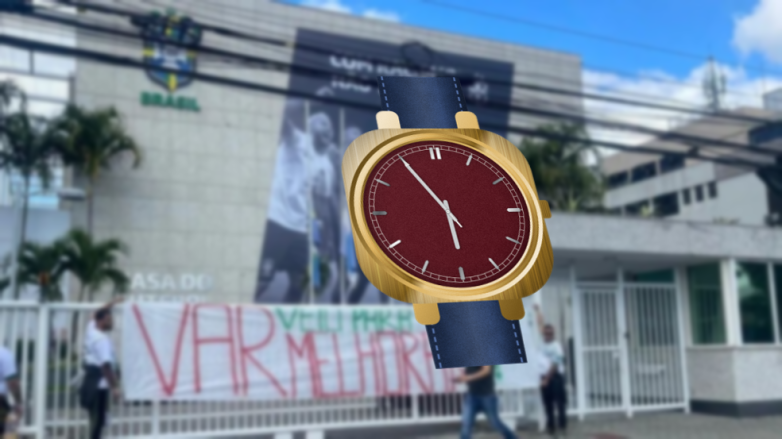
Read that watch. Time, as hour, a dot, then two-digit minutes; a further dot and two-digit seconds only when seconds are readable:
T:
5.54.55
